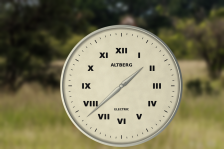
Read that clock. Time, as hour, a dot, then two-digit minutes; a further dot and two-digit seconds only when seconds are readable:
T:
1.38
